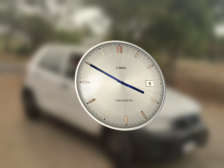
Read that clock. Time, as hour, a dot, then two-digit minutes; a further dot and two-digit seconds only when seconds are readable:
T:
3.50
